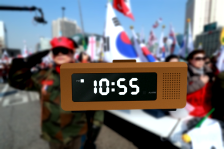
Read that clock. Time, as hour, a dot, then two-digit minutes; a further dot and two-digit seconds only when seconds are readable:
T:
10.55
